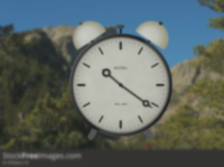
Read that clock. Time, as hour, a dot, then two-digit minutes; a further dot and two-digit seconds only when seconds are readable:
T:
10.21
